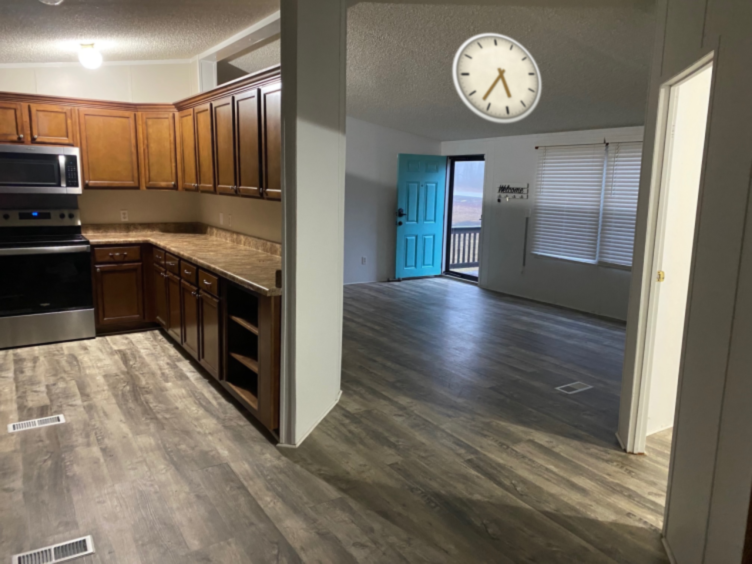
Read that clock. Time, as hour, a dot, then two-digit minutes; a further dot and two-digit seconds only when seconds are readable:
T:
5.37
